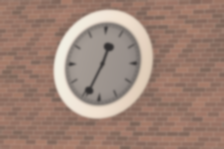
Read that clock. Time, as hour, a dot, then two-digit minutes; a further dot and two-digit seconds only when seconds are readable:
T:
12.34
